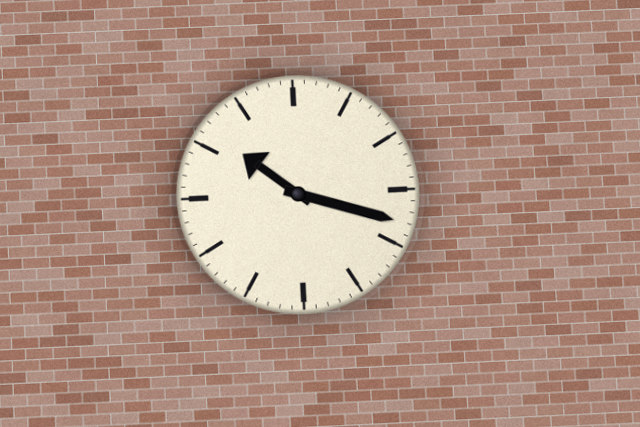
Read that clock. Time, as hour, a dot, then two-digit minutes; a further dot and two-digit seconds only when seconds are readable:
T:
10.18
